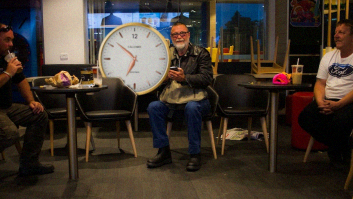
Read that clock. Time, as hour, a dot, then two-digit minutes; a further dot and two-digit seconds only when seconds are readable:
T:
6.52
